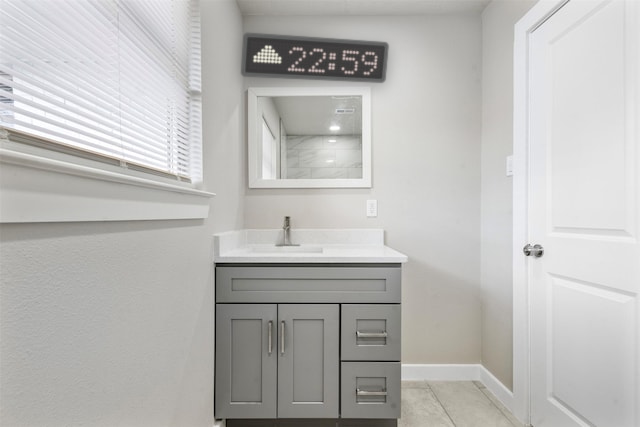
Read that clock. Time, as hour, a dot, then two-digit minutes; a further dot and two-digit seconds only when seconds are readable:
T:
22.59
